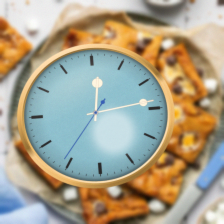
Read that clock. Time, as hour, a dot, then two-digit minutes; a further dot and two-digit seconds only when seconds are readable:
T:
12.13.36
